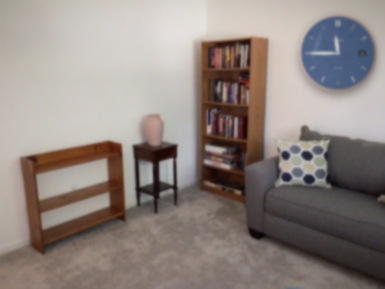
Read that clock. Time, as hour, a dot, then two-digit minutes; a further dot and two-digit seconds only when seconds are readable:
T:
11.45
